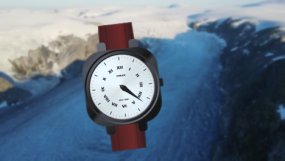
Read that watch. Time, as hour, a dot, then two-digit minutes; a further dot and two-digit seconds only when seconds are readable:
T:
4.22
